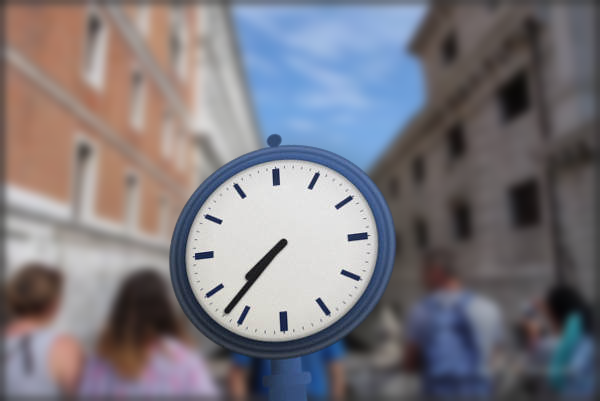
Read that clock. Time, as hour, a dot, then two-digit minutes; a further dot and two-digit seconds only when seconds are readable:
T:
7.37
